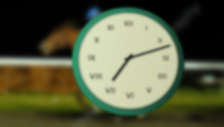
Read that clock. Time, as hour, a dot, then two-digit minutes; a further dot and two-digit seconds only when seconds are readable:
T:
7.12
